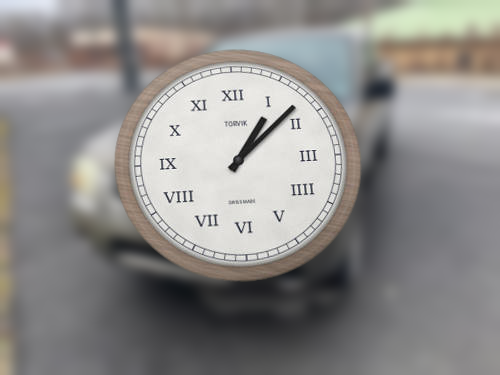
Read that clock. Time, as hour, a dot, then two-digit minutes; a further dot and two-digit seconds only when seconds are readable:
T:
1.08
